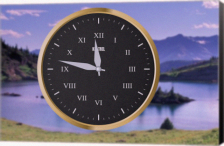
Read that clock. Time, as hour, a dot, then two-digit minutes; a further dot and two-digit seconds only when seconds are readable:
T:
11.47
